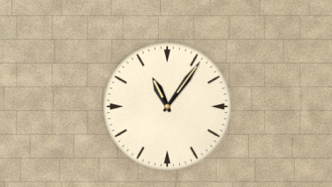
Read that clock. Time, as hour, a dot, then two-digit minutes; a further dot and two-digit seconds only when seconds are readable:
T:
11.06
